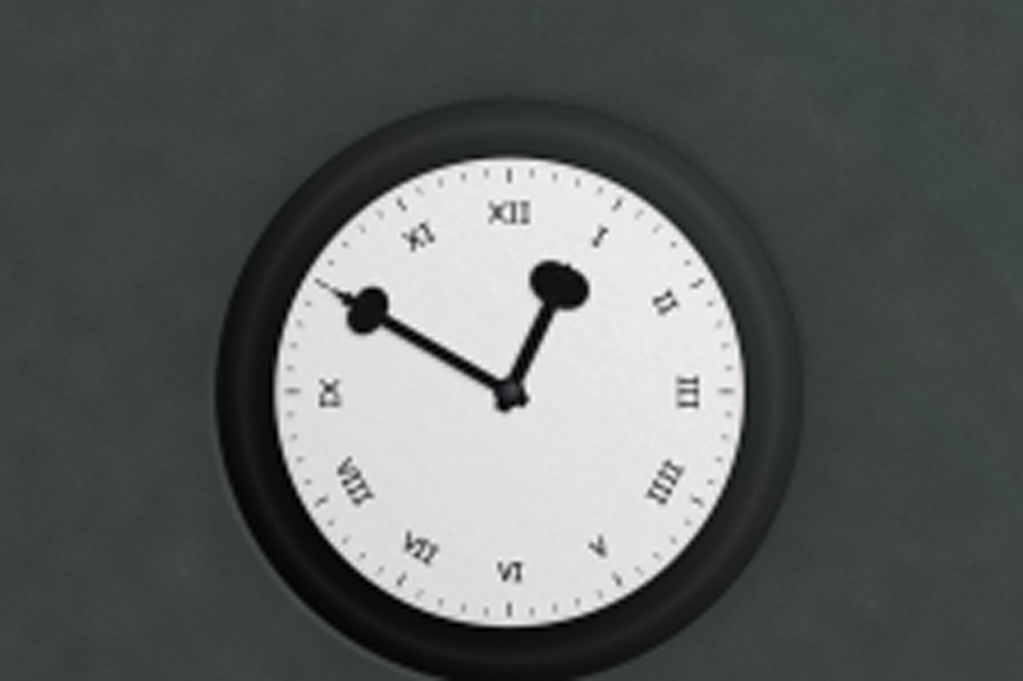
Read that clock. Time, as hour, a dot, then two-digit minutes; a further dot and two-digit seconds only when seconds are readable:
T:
12.50
